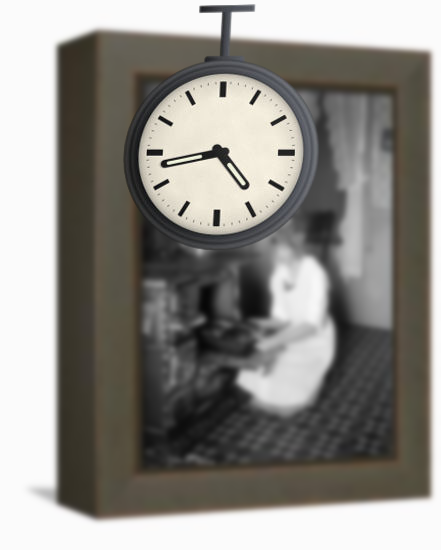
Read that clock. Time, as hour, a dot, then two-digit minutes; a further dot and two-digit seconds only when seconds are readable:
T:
4.43
